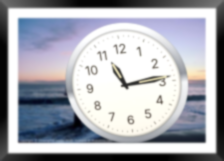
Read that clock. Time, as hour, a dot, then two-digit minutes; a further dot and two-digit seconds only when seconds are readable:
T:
11.14
